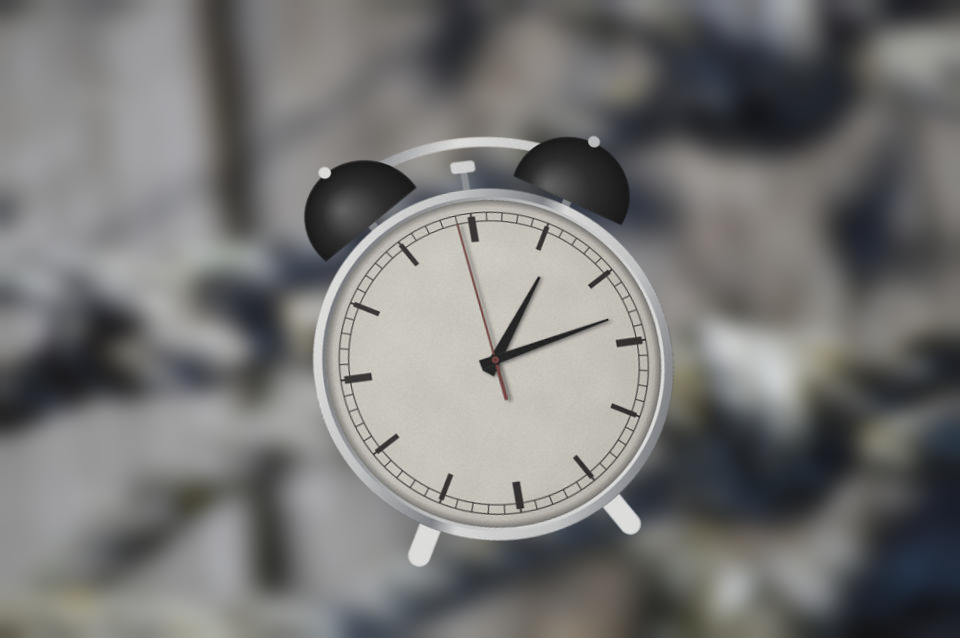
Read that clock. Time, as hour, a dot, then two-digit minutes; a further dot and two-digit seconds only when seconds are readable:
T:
1.12.59
